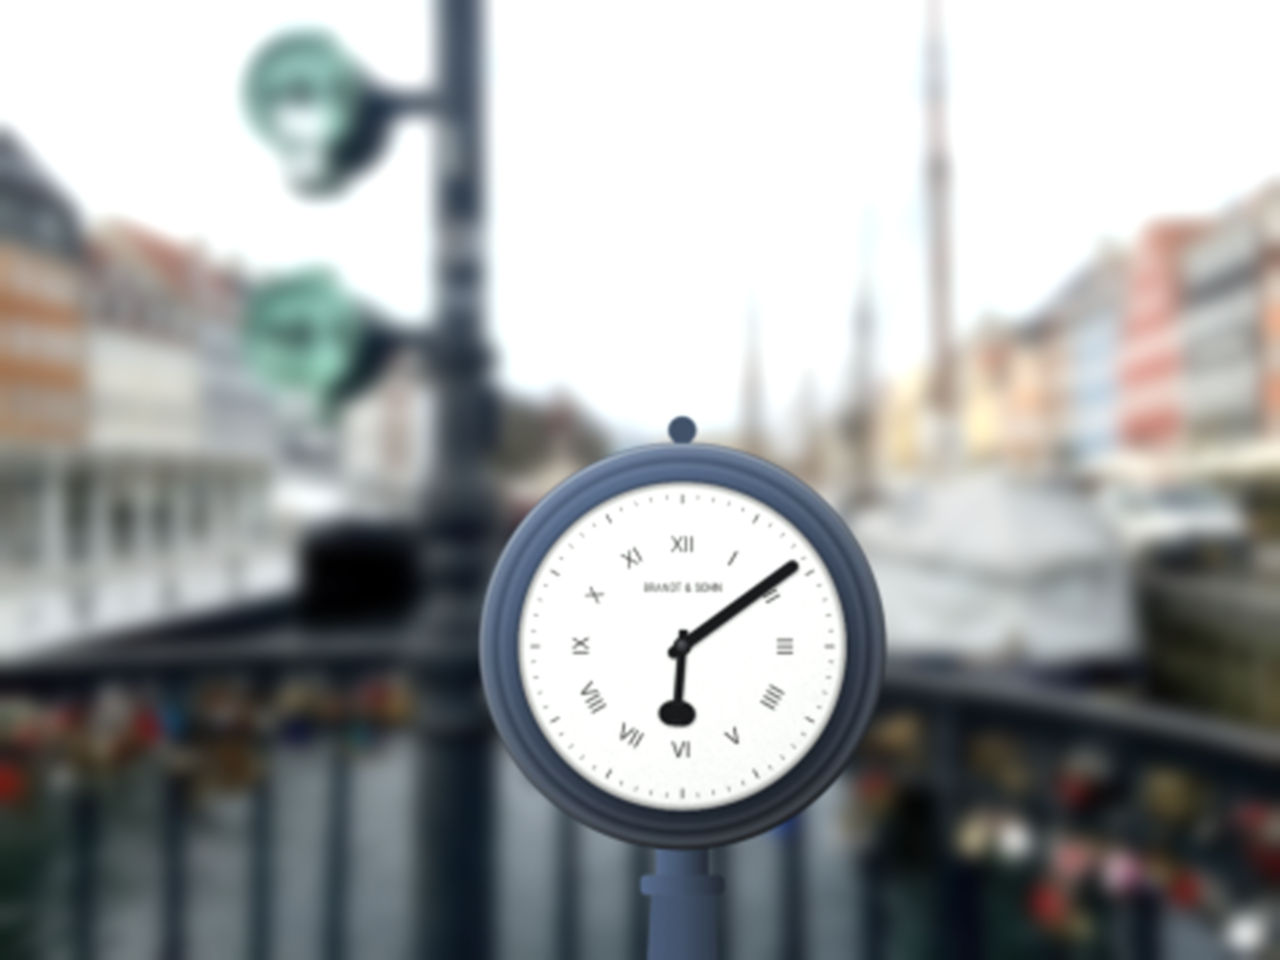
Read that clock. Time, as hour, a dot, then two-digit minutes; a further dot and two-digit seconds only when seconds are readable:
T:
6.09
